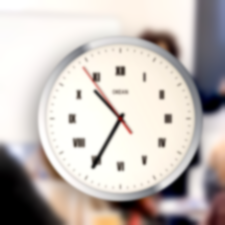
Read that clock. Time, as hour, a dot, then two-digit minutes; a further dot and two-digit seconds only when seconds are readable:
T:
10.34.54
